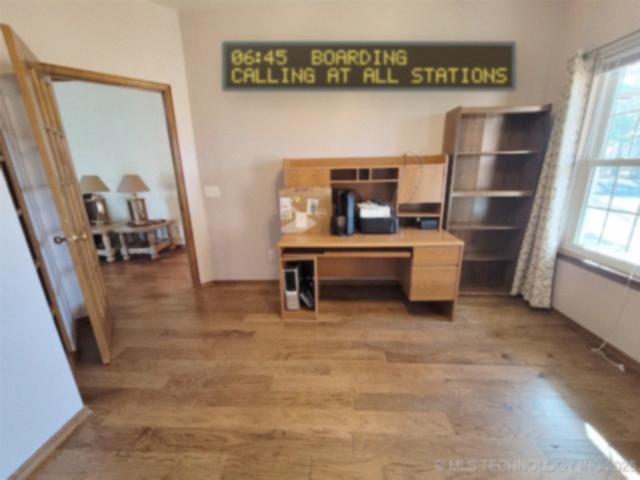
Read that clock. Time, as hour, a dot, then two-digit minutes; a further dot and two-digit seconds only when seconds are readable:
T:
6.45
